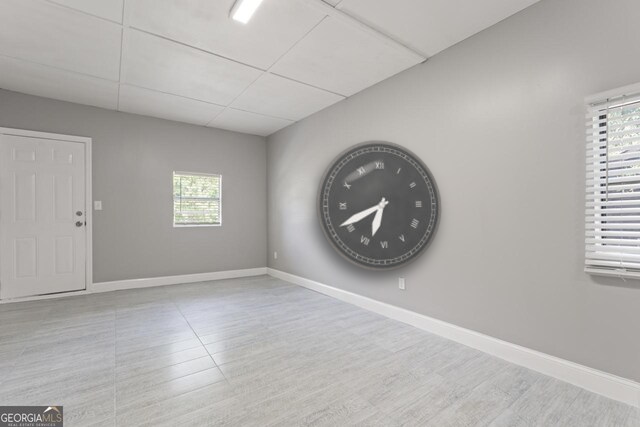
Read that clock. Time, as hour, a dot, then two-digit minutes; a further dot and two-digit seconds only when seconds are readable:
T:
6.41
